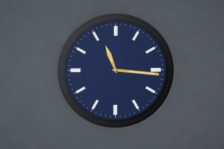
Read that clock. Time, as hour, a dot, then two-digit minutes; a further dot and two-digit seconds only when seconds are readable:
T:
11.16
